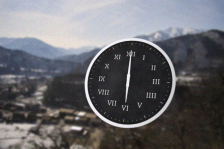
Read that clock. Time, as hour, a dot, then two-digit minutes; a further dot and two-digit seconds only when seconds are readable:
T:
6.00
